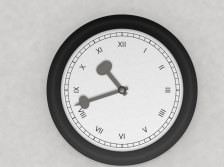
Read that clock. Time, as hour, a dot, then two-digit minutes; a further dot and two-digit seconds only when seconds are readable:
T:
10.42
